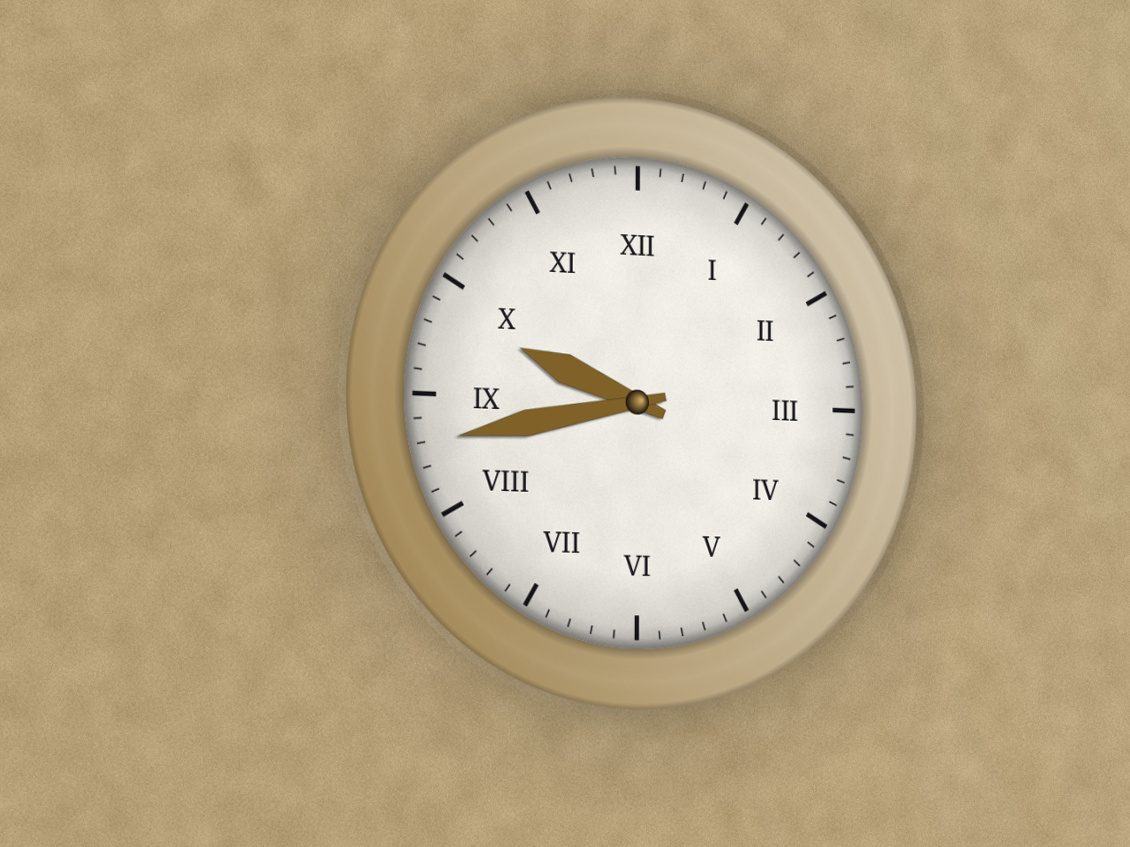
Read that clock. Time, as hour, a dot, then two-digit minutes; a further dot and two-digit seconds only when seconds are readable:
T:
9.43
